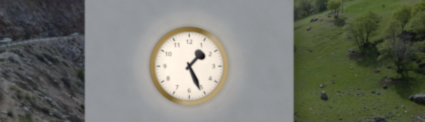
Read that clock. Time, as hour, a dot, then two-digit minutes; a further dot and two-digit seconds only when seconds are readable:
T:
1.26
